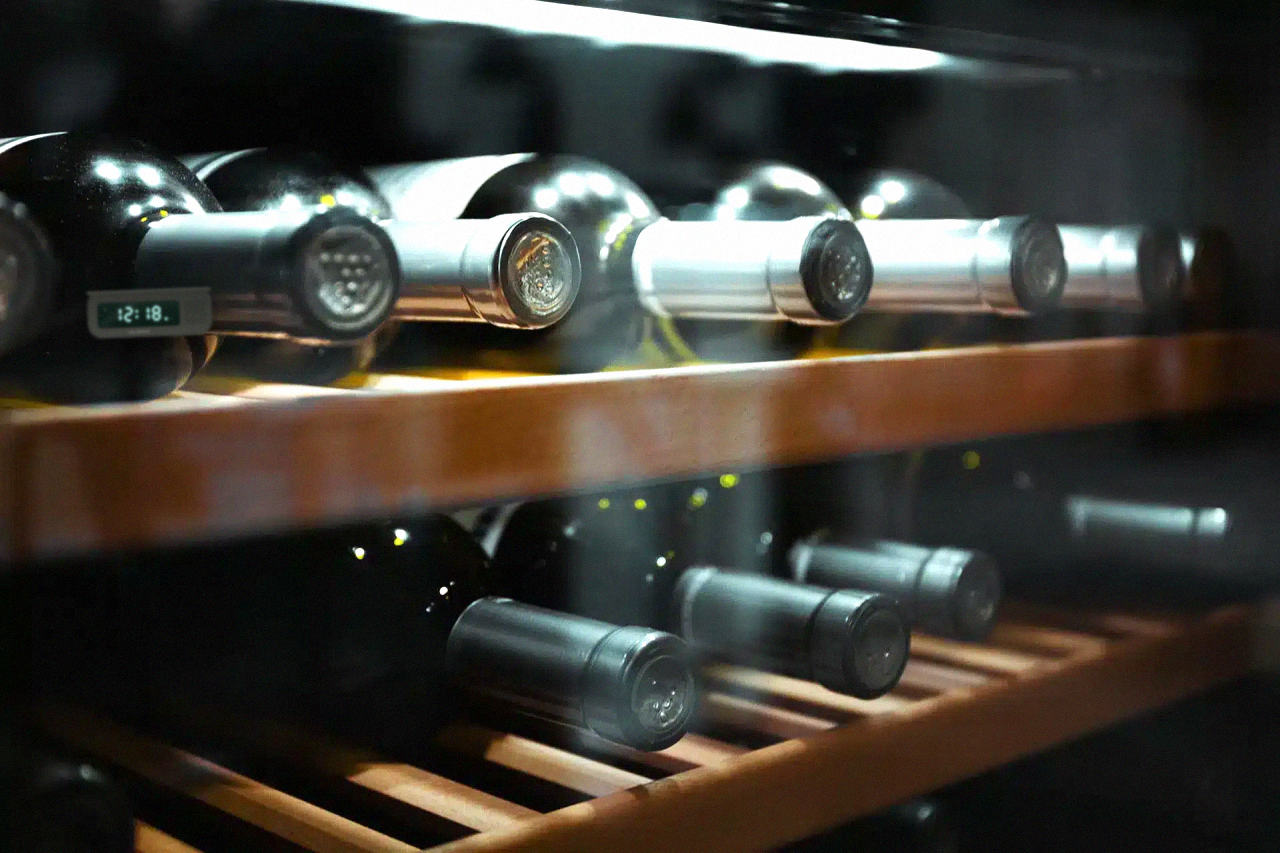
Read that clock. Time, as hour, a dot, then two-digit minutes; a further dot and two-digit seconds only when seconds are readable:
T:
12.18
